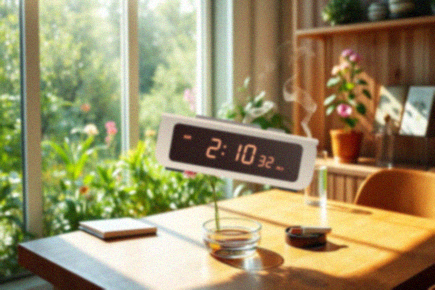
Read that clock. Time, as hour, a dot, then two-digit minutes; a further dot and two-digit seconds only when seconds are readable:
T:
2.10.32
